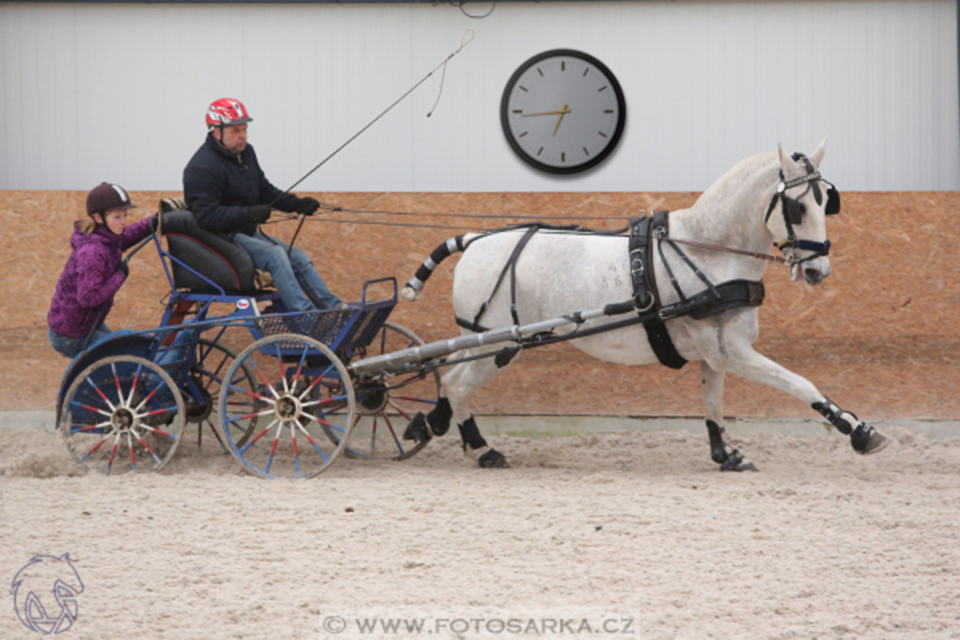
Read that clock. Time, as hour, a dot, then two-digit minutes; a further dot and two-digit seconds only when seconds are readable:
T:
6.44
